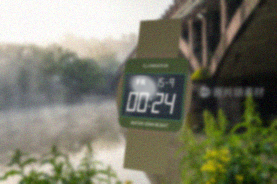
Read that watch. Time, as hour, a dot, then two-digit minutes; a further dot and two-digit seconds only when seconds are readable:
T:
0.24
